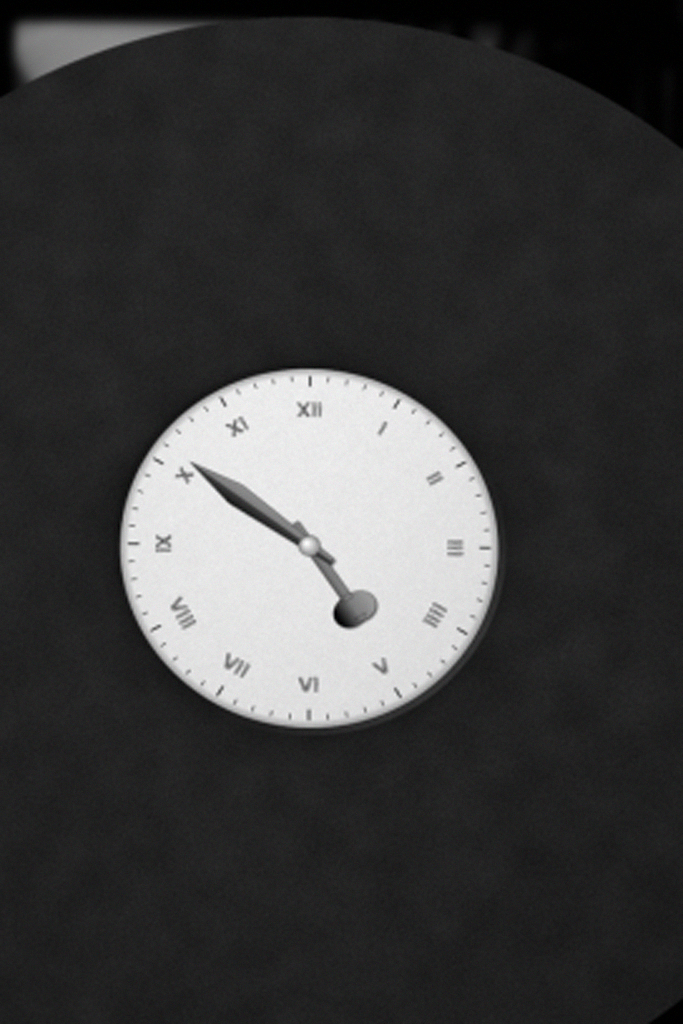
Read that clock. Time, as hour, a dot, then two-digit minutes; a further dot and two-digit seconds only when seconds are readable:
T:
4.51
